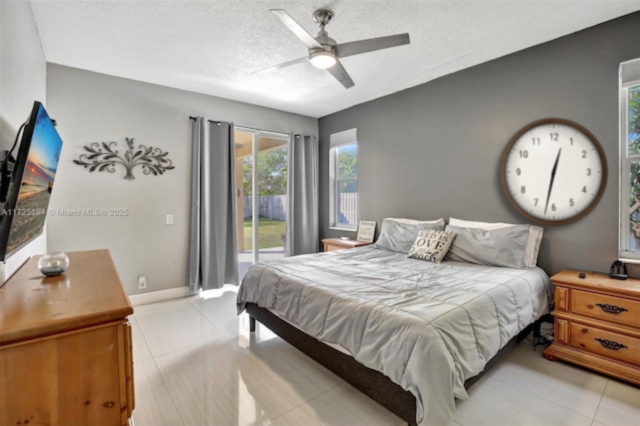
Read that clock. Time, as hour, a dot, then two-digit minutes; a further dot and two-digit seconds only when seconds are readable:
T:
12.32
